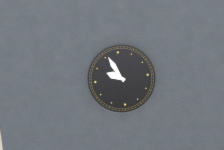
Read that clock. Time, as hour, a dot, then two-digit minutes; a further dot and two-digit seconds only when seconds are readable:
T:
9.56
